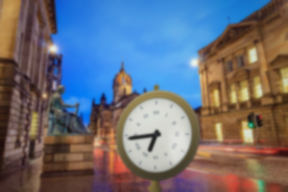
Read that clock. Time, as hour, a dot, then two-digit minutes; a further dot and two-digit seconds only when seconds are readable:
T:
6.44
